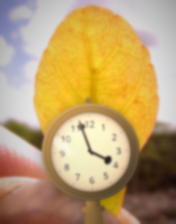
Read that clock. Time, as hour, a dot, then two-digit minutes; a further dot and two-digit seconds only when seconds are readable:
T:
3.57
